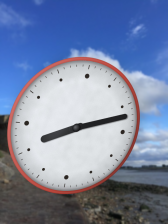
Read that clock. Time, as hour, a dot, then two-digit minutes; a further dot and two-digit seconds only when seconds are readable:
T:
8.12
